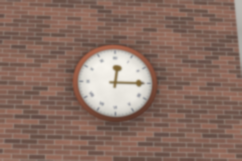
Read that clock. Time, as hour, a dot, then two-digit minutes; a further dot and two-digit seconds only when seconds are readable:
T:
12.15
